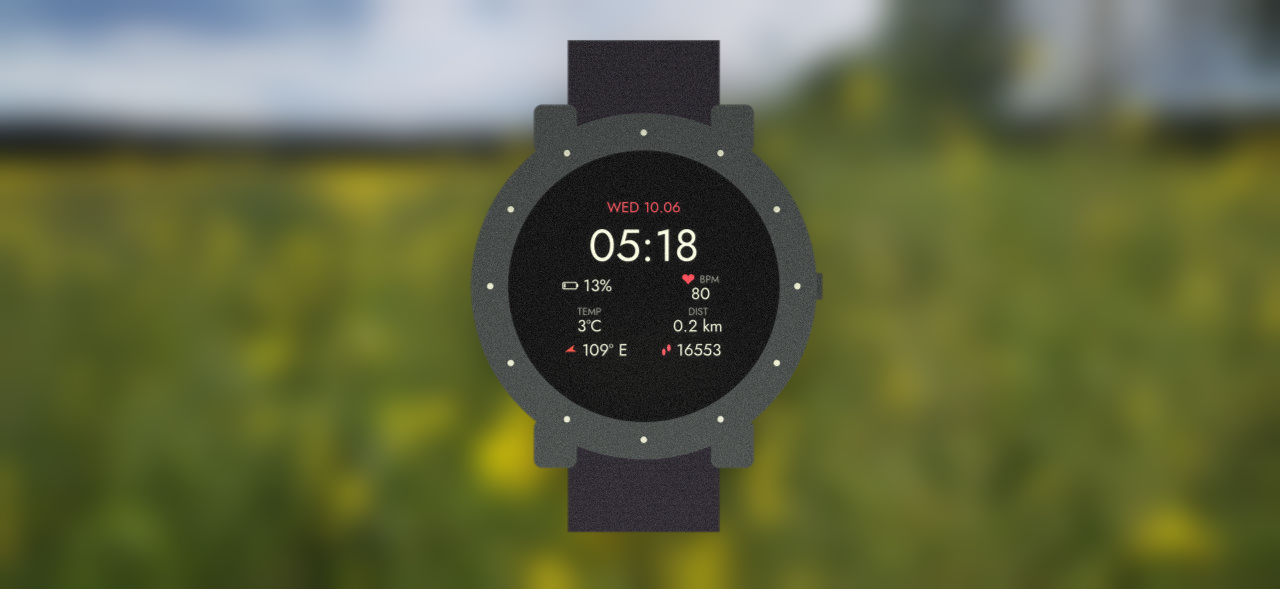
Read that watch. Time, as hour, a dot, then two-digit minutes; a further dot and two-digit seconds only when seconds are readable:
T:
5.18
